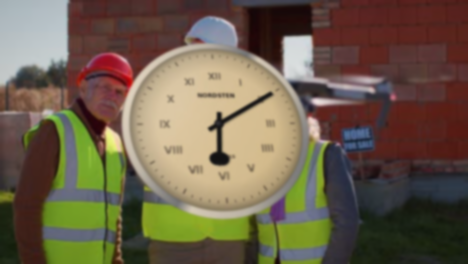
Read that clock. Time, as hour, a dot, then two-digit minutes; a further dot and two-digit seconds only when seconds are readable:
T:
6.10
